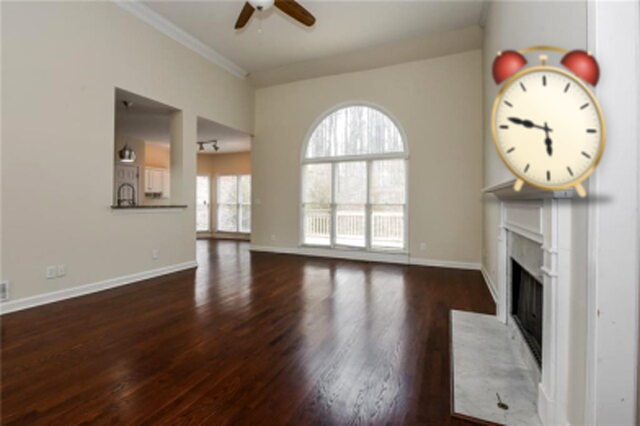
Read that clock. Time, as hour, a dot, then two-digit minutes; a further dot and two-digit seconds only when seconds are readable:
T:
5.47
